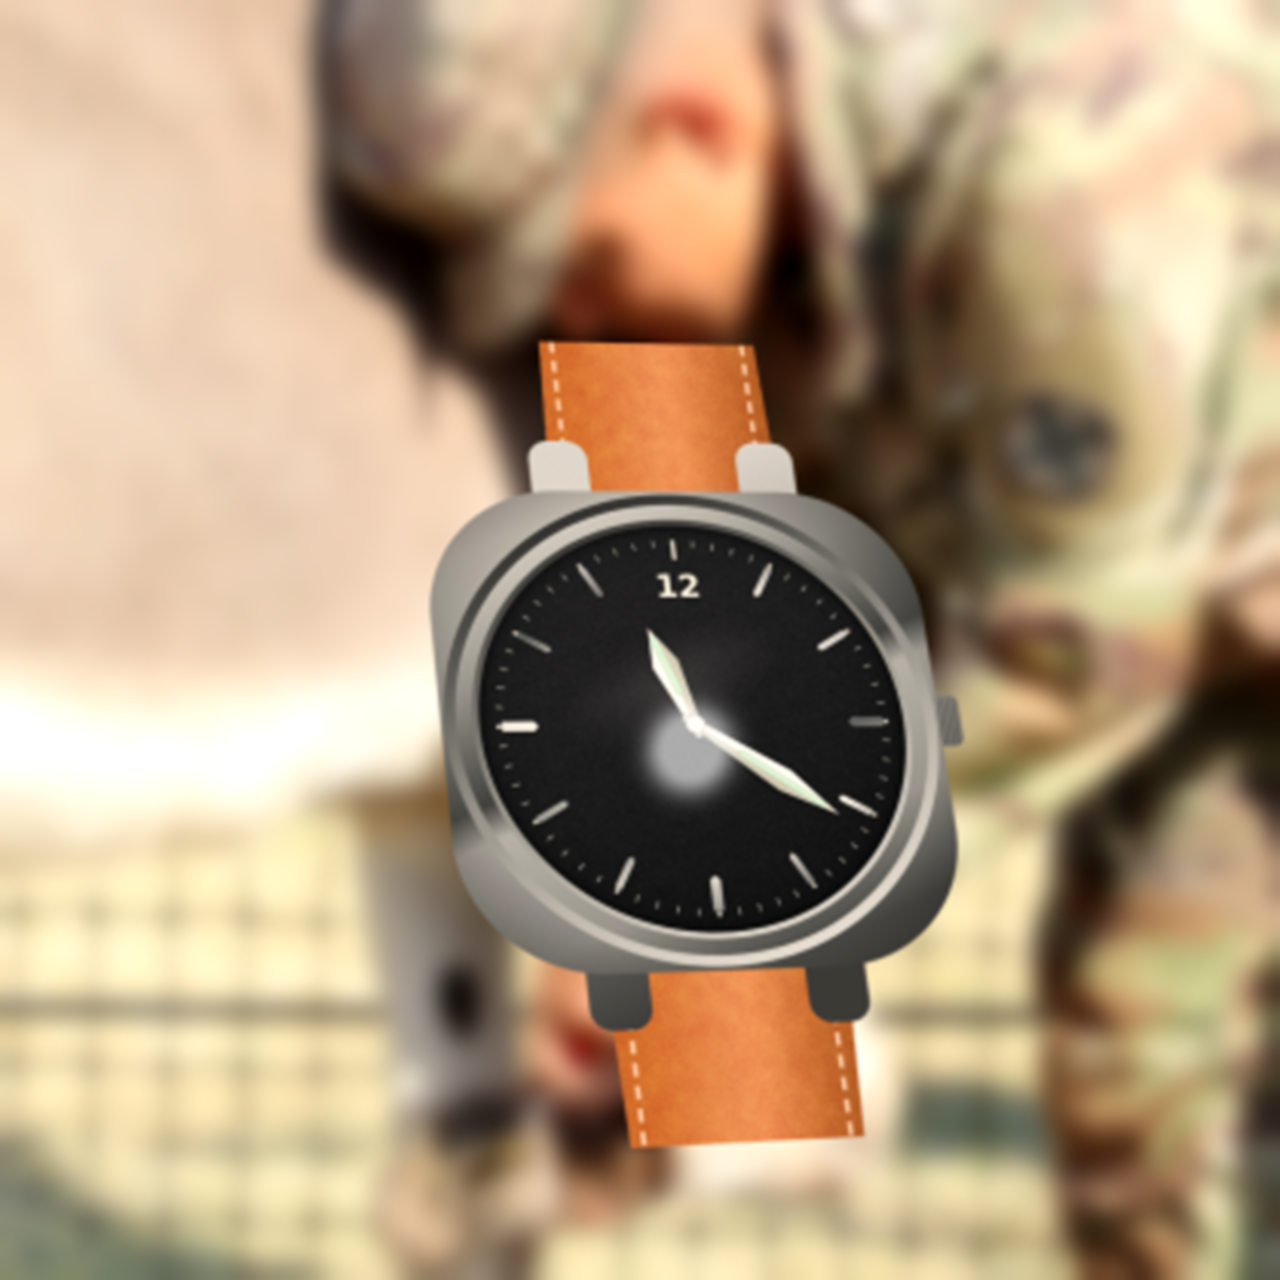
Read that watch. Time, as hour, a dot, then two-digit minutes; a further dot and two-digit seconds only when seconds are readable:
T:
11.21
